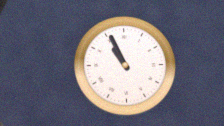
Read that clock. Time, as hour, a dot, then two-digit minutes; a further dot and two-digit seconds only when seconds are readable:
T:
10.56
